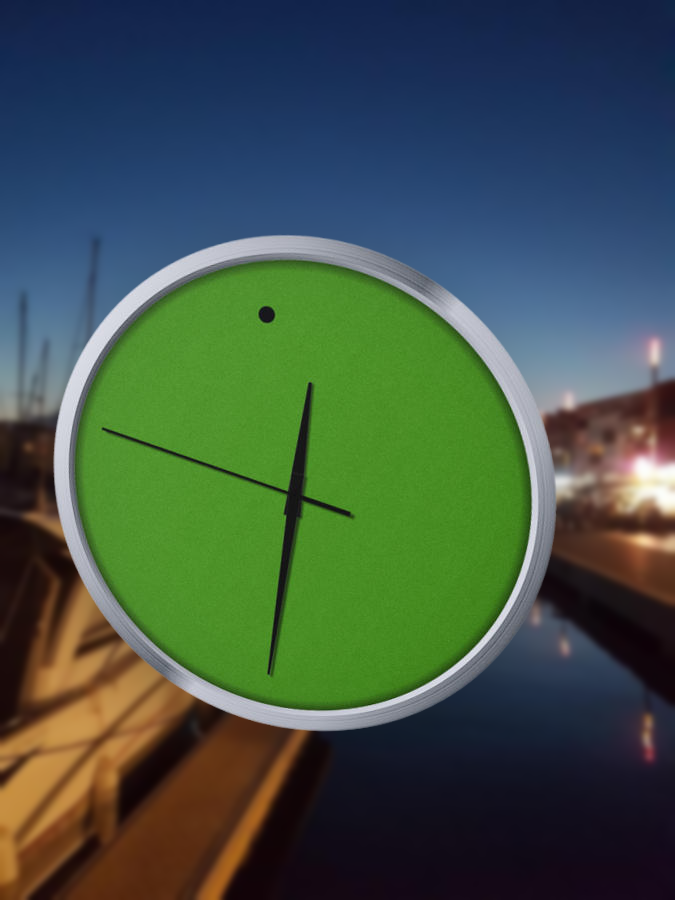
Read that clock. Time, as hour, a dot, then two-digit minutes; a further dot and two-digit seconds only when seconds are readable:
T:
12.32.49
